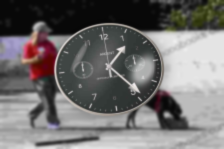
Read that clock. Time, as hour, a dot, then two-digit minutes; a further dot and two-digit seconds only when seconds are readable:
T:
1.24
